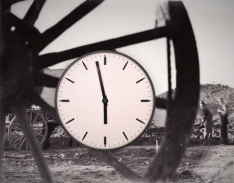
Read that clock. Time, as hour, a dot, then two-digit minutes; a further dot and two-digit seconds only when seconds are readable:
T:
5.58
